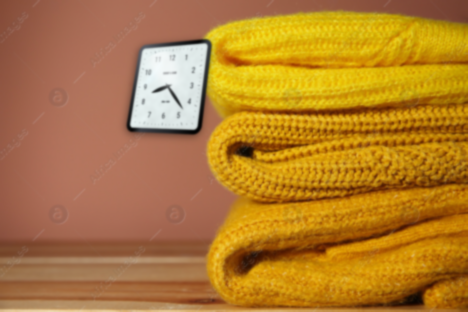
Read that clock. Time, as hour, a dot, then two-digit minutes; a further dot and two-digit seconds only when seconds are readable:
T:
8.23
